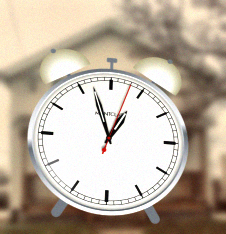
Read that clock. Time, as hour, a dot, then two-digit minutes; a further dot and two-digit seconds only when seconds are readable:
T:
12.57.03
